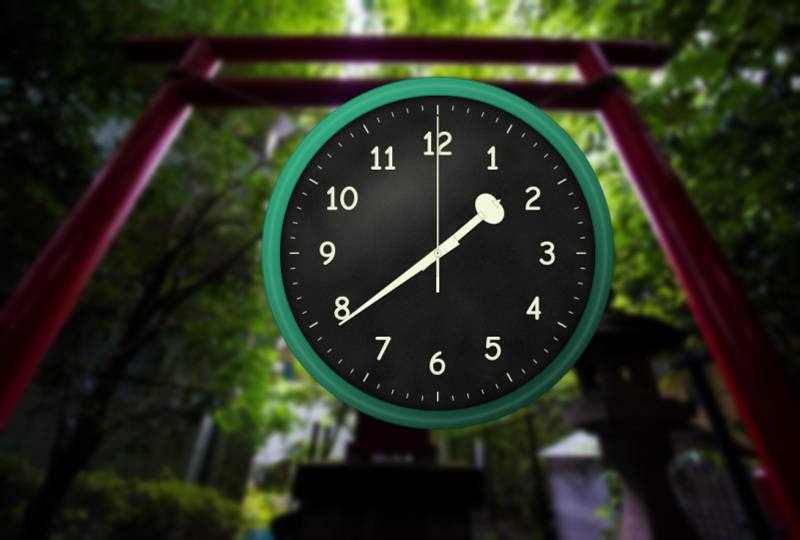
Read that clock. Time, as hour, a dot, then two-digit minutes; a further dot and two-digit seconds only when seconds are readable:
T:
1.39.00
